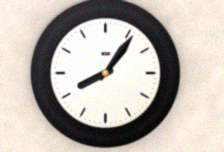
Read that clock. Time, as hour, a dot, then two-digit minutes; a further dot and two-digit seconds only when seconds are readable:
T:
8.06
